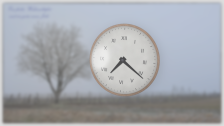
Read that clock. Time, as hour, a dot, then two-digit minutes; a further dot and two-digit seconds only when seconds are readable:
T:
7.21
